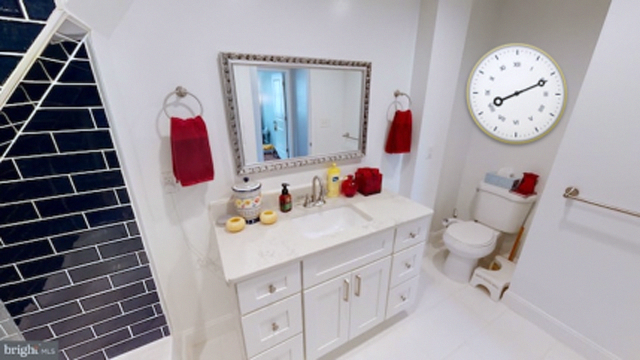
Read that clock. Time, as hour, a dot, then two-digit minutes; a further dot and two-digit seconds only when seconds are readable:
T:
8.11
